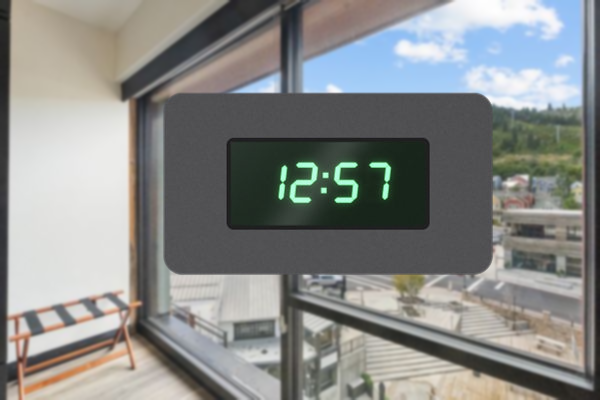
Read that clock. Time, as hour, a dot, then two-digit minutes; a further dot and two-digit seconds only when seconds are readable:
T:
12.57
